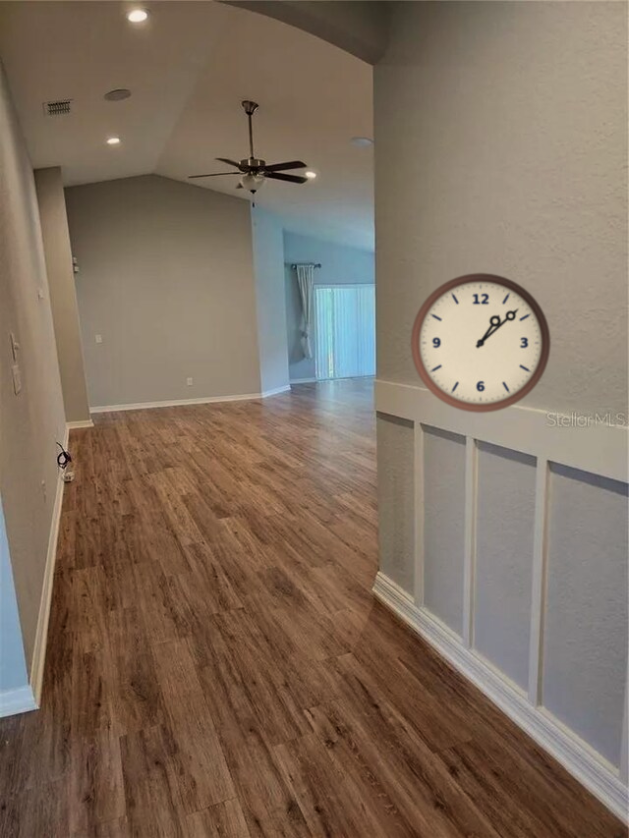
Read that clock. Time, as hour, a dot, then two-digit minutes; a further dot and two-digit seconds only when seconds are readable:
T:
1.08
